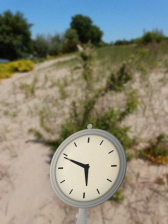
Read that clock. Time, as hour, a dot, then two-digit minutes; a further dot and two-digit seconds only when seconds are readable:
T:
5.49
